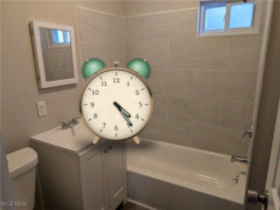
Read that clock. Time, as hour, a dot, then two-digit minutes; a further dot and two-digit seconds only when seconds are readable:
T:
4.24
